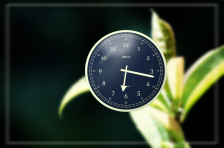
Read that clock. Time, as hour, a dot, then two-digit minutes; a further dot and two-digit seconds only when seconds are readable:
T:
6.17
